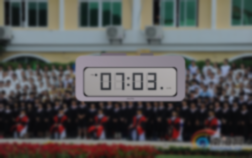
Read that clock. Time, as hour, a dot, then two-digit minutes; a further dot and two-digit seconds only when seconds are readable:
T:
7.03
